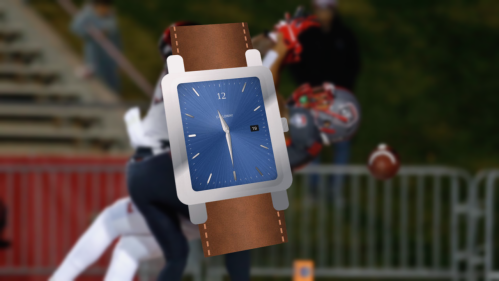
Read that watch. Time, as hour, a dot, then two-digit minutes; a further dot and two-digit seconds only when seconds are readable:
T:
11.30
